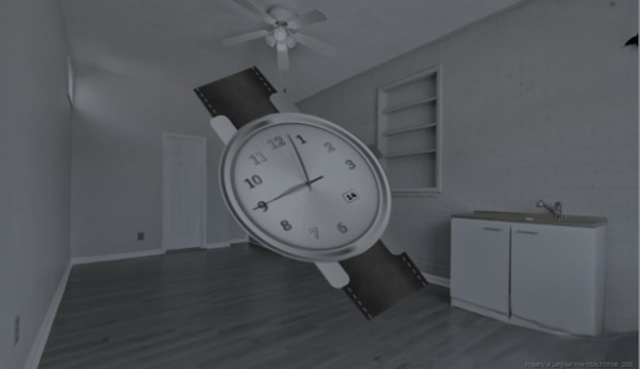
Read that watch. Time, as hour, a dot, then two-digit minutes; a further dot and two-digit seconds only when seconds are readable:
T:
9.02.45
